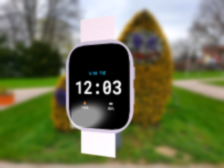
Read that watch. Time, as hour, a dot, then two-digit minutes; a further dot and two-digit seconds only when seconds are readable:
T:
12.03
